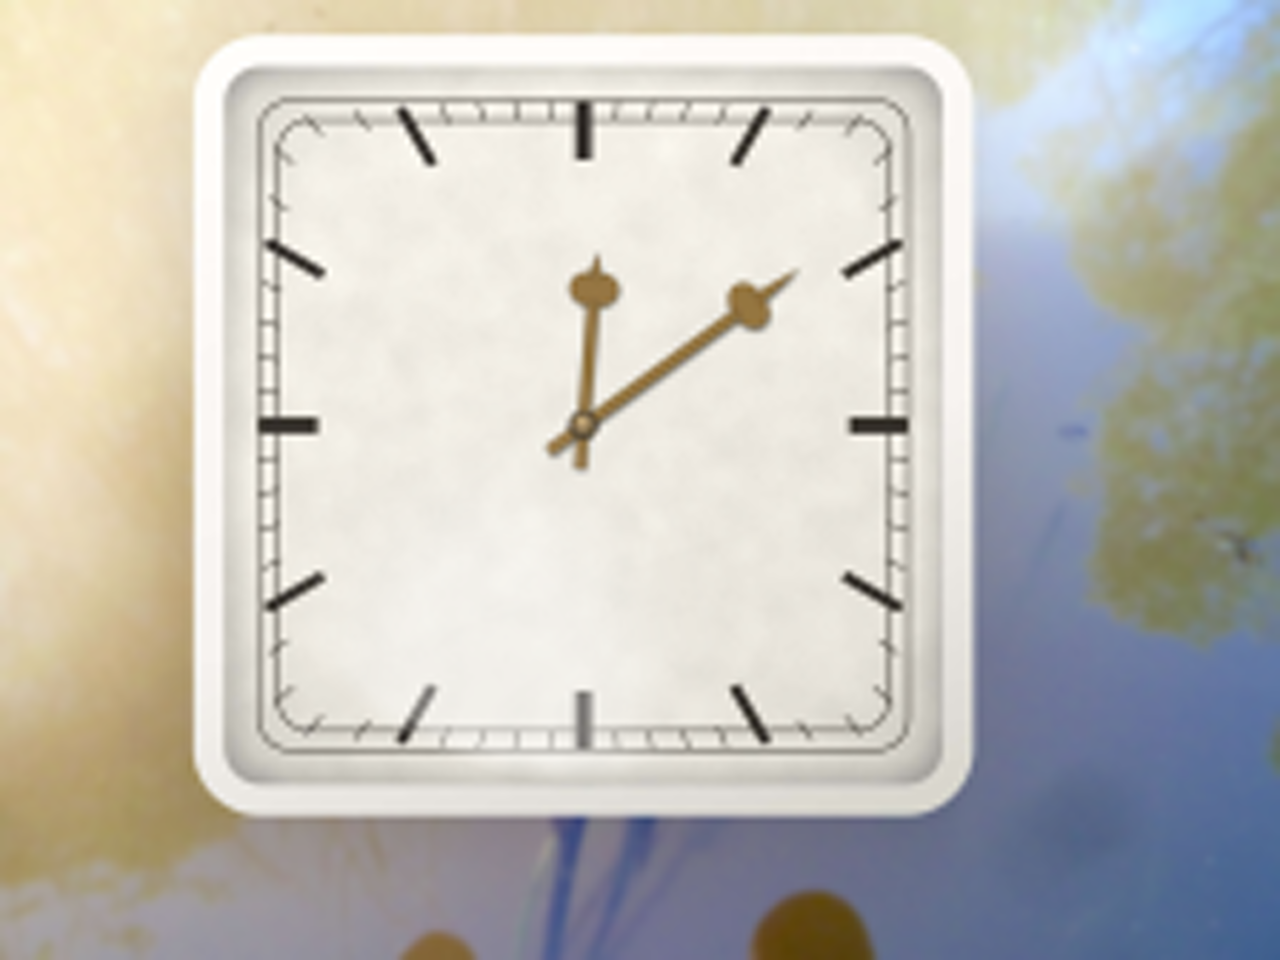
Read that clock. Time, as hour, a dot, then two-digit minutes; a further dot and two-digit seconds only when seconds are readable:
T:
12.09
